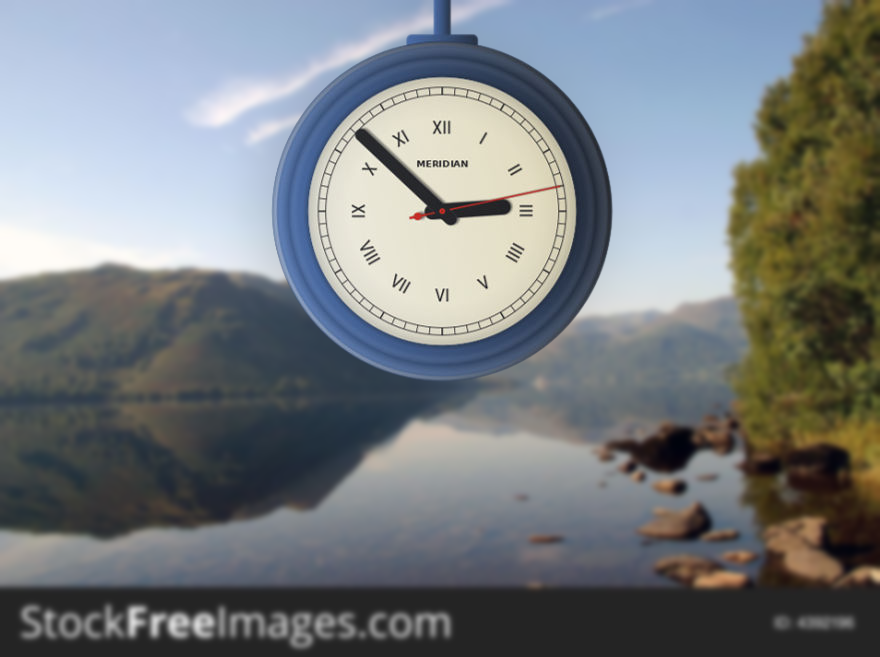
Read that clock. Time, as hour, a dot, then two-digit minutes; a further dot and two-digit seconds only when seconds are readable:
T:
2.52.13
